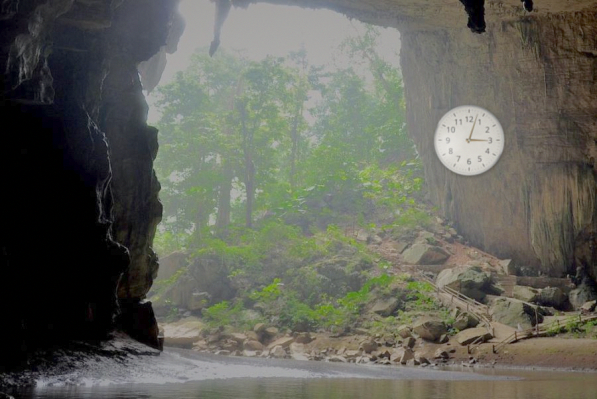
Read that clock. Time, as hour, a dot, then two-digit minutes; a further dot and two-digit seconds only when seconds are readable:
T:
3.03
